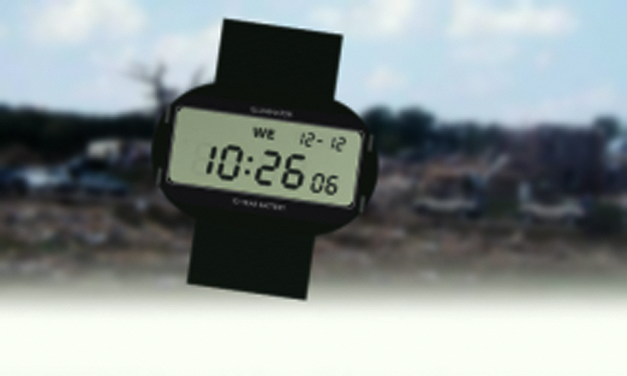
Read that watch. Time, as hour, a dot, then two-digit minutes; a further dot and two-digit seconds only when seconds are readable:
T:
10.26.06
